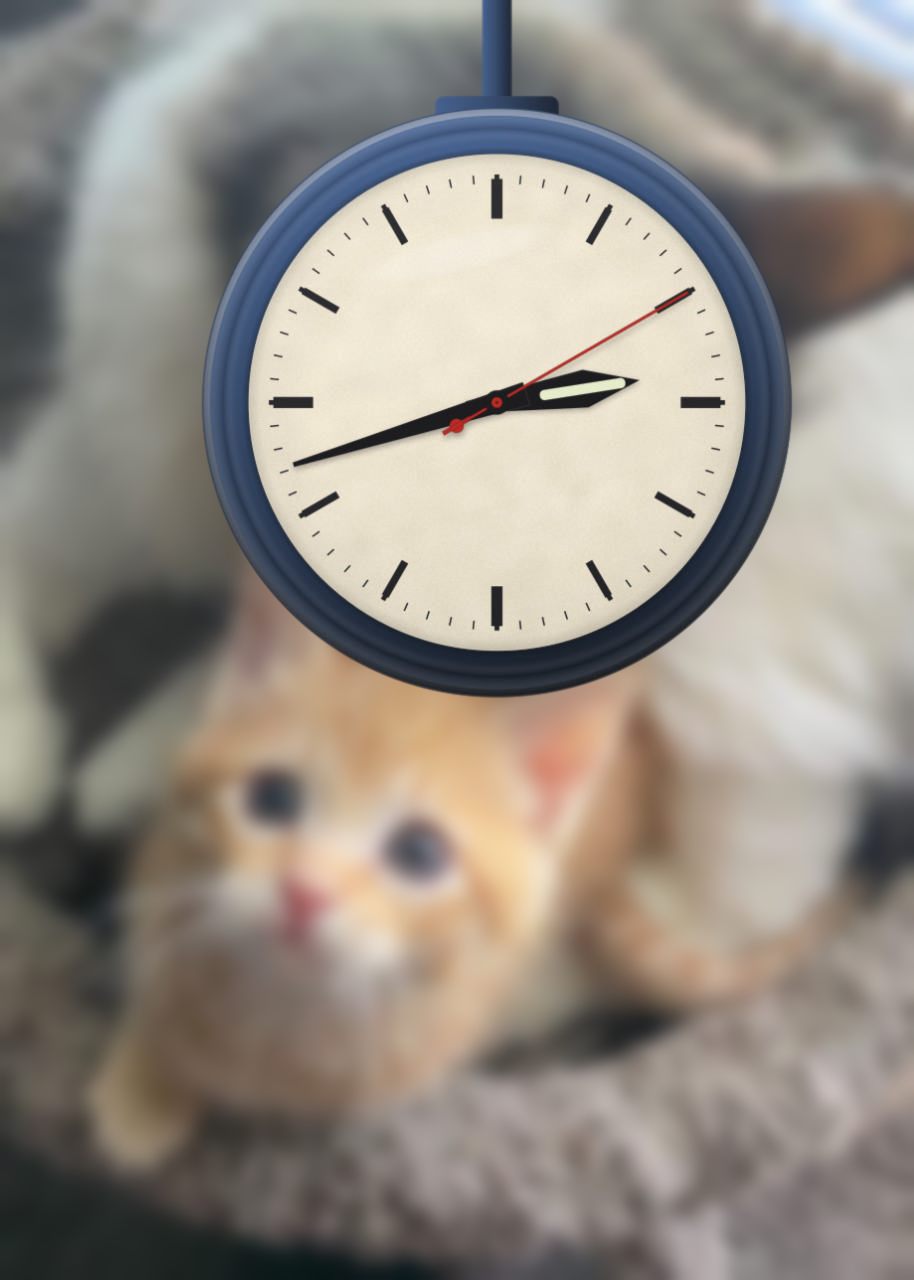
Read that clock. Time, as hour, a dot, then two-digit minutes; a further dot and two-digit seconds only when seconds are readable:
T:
2.42.10
